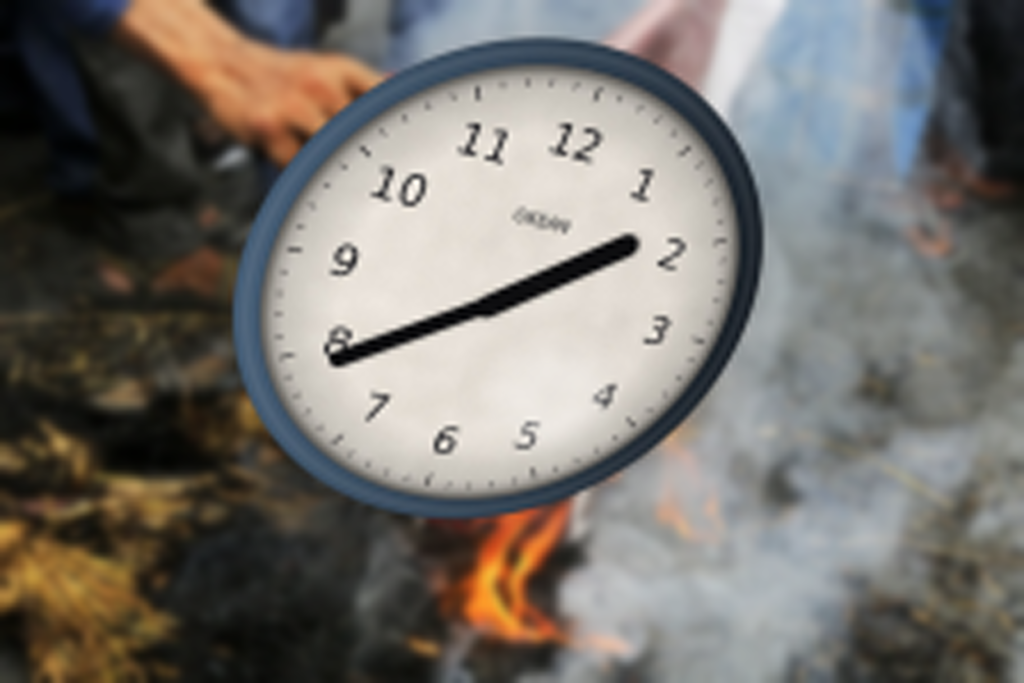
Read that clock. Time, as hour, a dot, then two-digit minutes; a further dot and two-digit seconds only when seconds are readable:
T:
1.39
